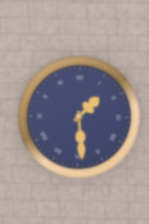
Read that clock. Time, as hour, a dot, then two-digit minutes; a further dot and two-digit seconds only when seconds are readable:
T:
1.29
